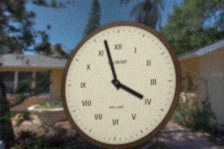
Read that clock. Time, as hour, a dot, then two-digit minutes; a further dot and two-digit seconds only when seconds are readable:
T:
3.57
